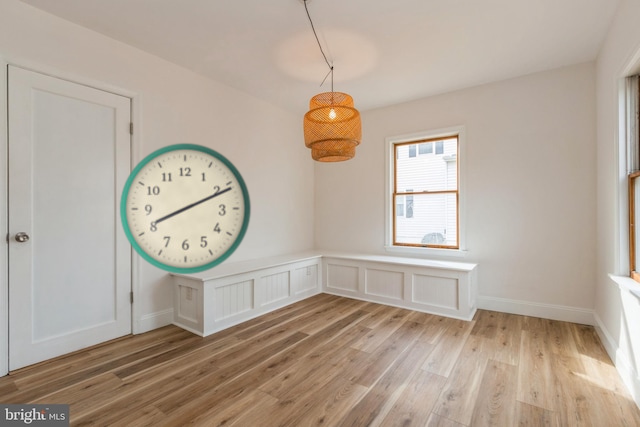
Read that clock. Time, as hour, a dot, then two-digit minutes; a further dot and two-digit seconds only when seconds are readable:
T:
8.11
